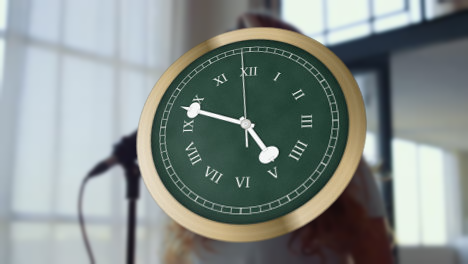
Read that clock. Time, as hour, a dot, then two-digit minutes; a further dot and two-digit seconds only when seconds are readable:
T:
4.47.59
